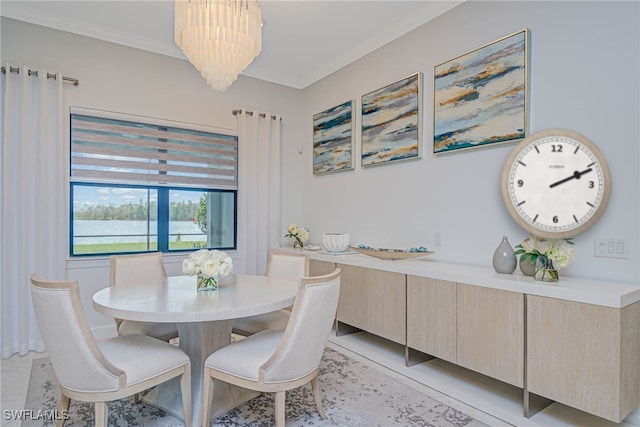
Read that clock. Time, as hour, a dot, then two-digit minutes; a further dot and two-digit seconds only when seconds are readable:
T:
2.11
